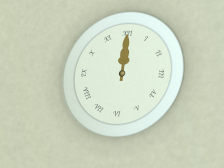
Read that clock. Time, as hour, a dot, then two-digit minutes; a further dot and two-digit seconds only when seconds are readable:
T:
12.00
